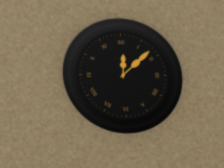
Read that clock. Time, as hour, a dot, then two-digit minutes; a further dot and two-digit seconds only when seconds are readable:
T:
12.08
